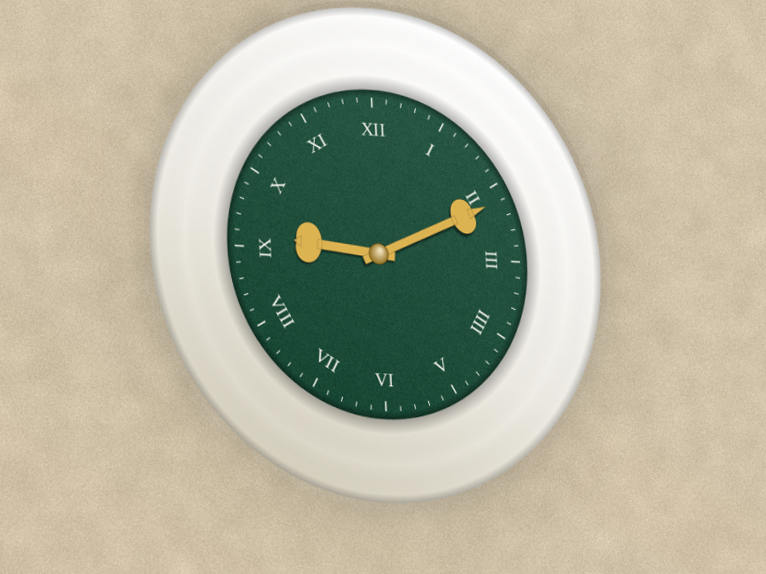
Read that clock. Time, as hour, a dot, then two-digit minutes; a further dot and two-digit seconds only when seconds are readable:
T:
9.11
